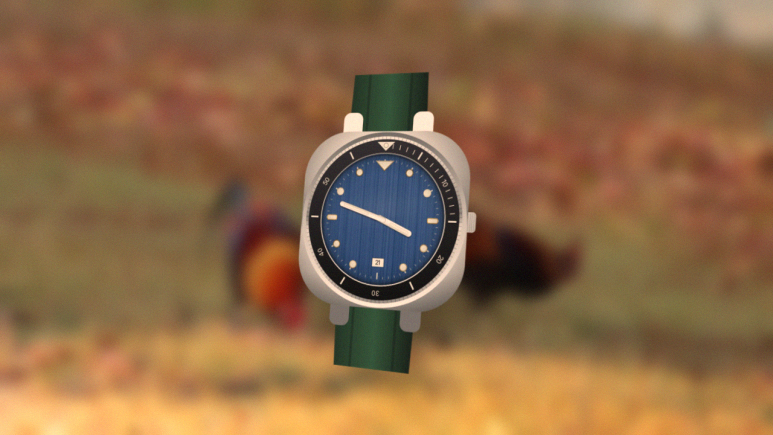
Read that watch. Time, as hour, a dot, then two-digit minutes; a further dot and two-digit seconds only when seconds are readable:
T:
3.48
